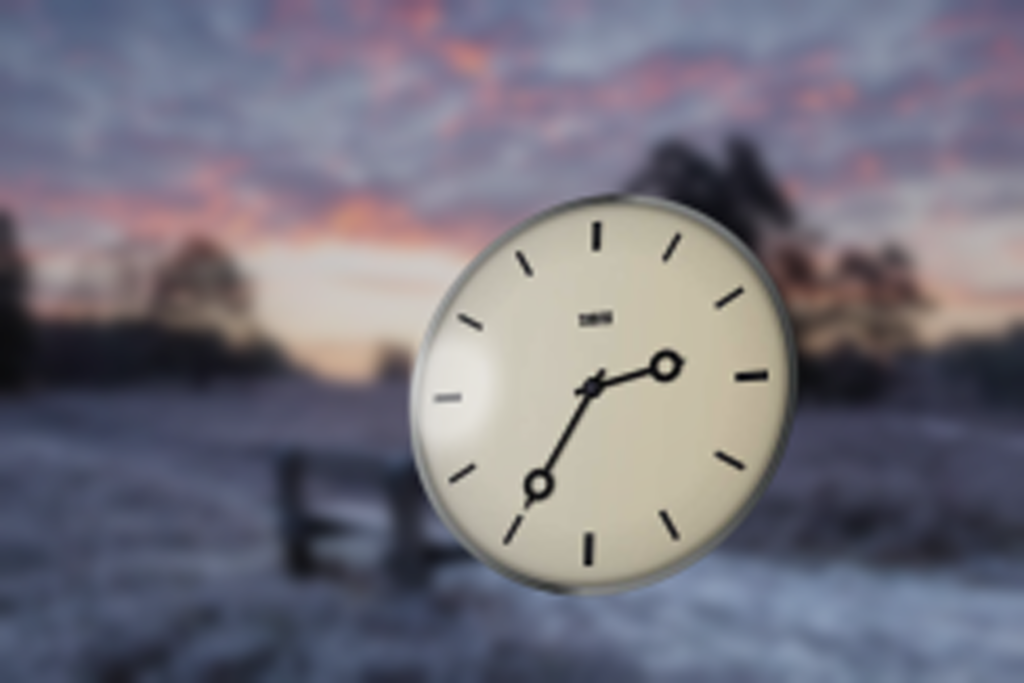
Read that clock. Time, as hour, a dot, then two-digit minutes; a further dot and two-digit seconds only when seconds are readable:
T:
2.35
